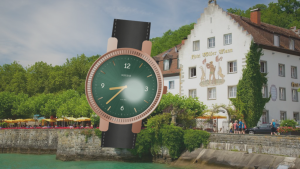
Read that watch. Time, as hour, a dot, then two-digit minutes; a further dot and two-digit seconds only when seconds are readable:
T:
8.37
